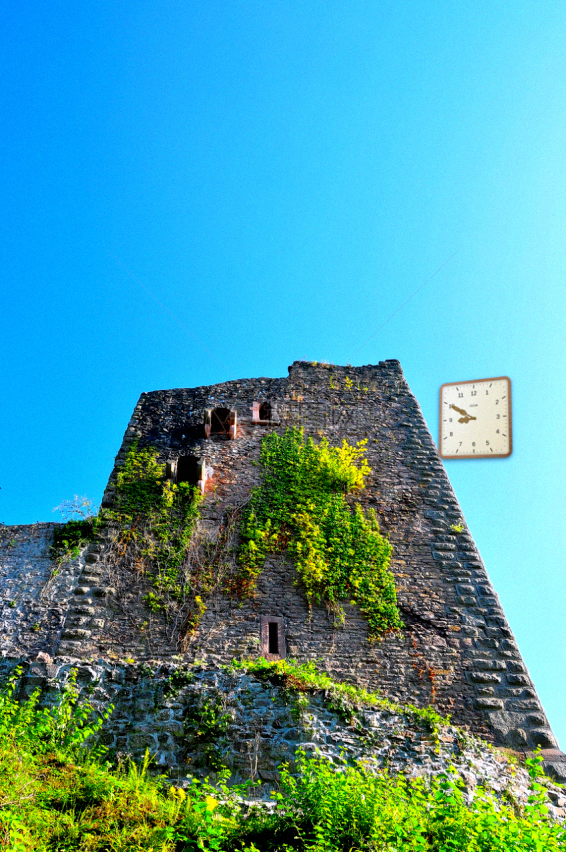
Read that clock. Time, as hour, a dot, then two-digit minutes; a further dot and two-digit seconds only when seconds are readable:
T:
8.50
